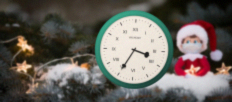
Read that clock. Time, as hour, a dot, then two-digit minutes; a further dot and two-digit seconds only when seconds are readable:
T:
3.35
